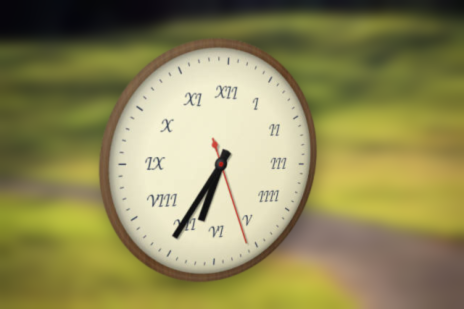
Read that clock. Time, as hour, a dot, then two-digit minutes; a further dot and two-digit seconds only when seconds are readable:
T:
6.35.26
